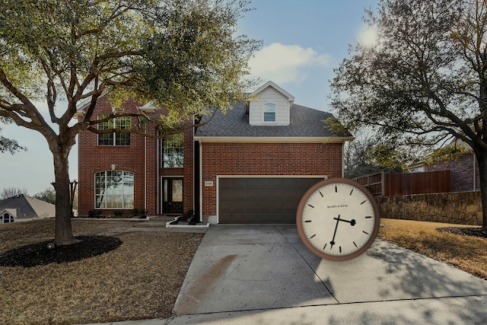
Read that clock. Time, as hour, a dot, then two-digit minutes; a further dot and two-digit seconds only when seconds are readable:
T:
3.33
